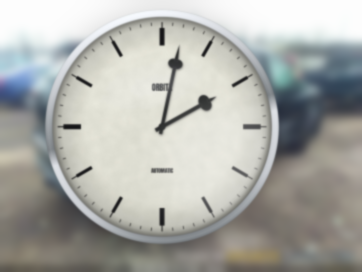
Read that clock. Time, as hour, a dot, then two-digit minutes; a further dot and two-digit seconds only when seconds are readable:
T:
2.02
